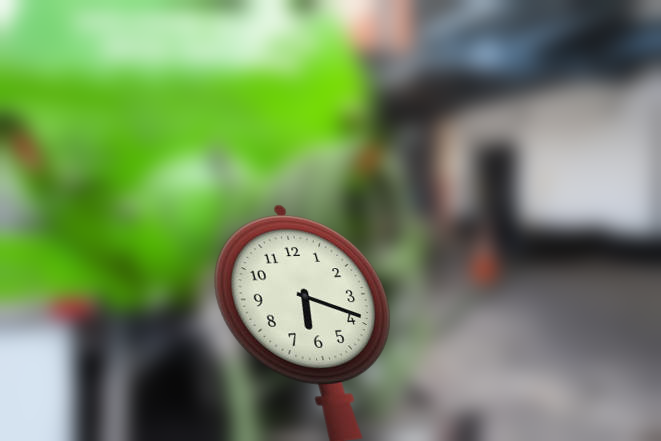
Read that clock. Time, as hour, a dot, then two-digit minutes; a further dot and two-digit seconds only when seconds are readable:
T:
6.19
